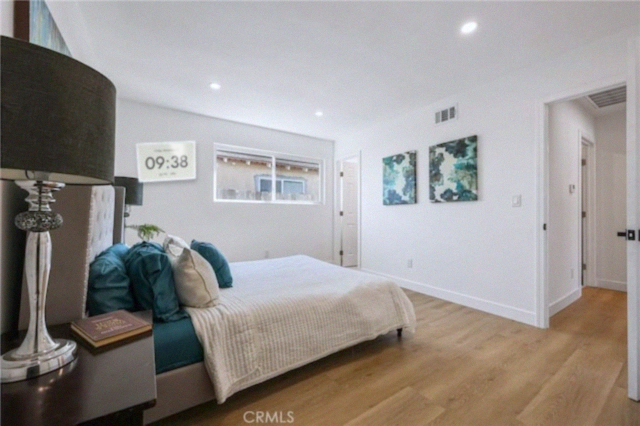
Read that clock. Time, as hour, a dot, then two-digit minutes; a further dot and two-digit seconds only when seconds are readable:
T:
9.38
